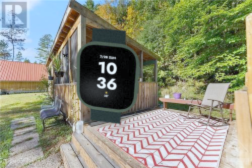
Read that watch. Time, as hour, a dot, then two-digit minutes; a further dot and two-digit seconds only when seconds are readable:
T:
10.36
